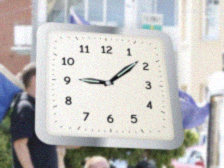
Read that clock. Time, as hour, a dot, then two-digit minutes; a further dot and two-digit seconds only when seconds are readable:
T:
9.08
